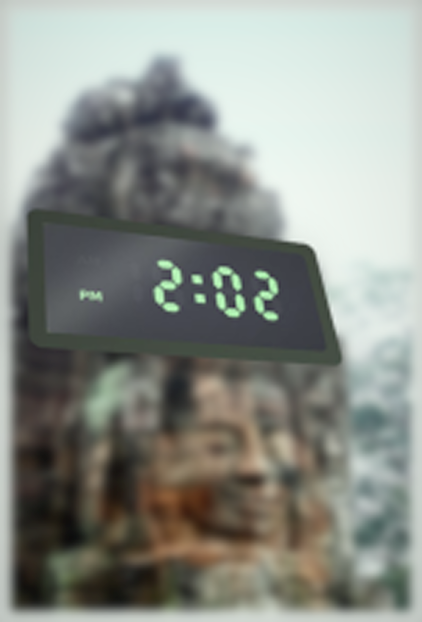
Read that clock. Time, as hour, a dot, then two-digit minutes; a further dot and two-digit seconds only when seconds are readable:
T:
2.02
